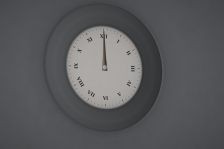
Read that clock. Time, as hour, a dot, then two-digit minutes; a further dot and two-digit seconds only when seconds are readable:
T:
12.00
